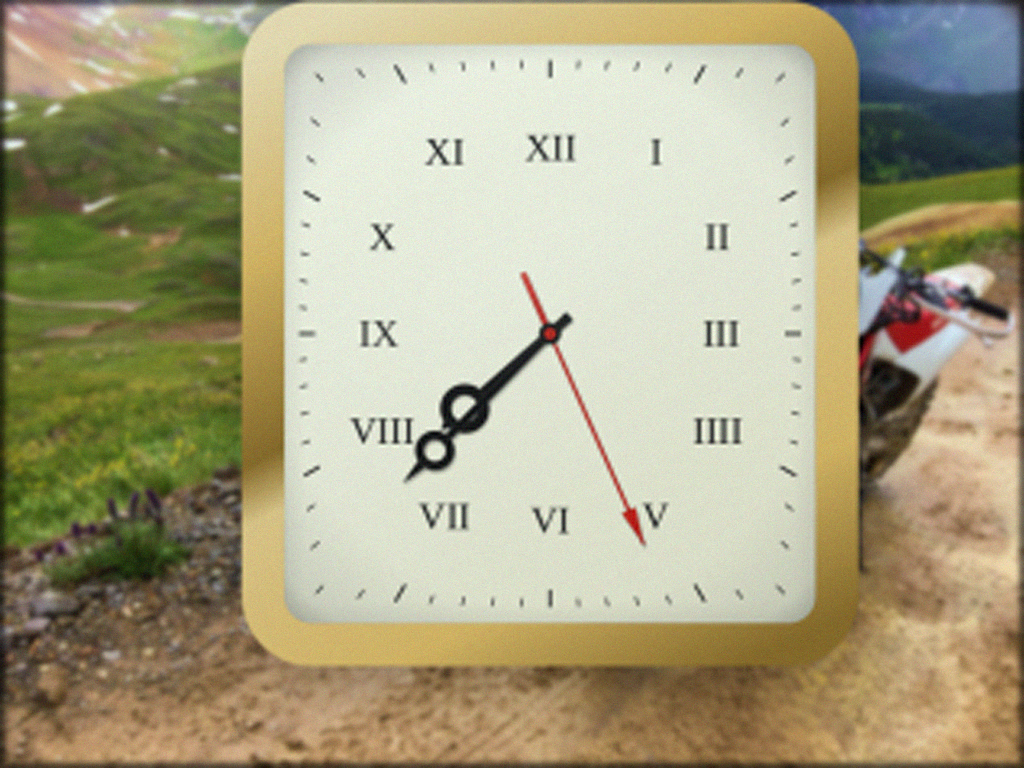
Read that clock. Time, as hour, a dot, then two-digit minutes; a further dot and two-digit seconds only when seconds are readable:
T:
7.37.26
